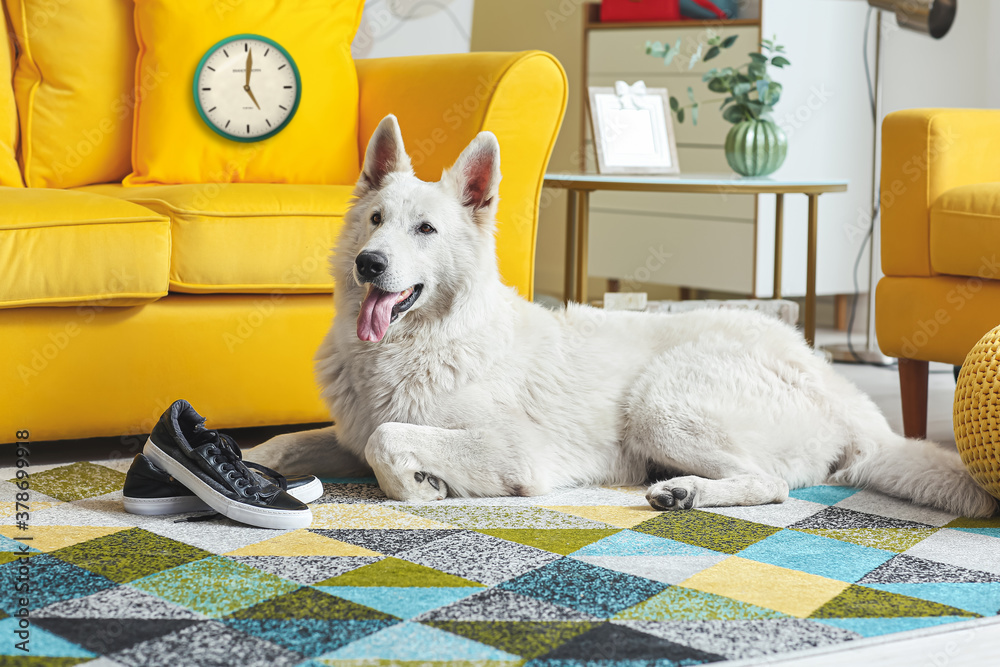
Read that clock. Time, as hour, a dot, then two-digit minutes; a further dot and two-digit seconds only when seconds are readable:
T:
5.01
